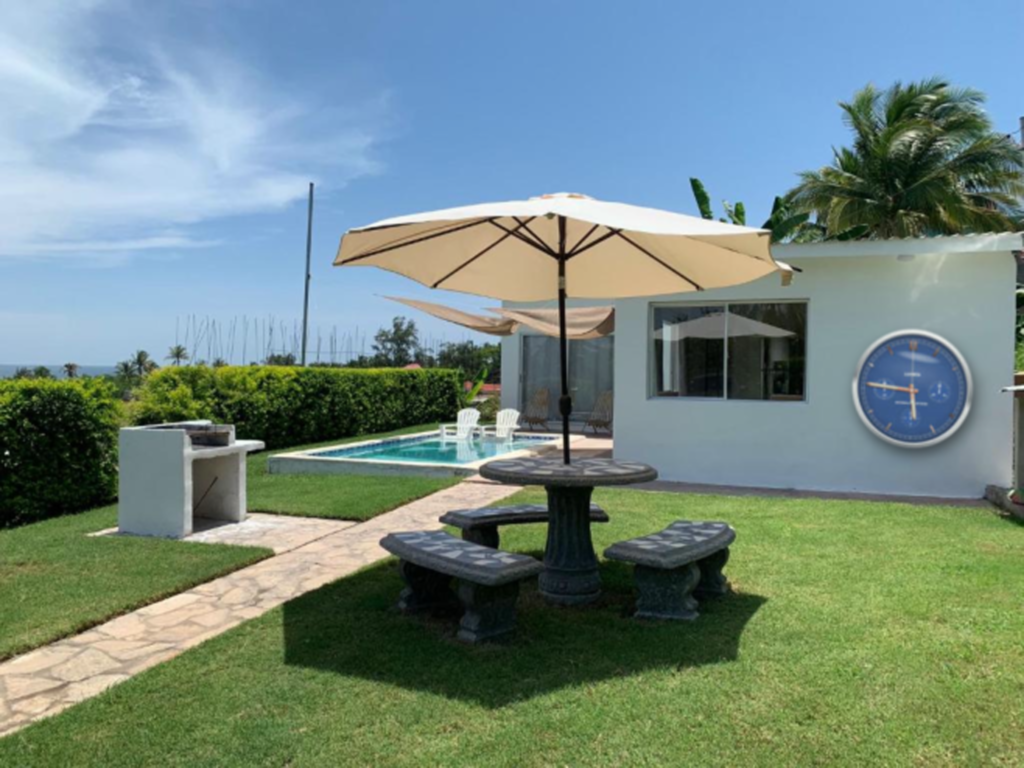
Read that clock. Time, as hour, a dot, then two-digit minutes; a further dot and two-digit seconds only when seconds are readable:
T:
5.46
